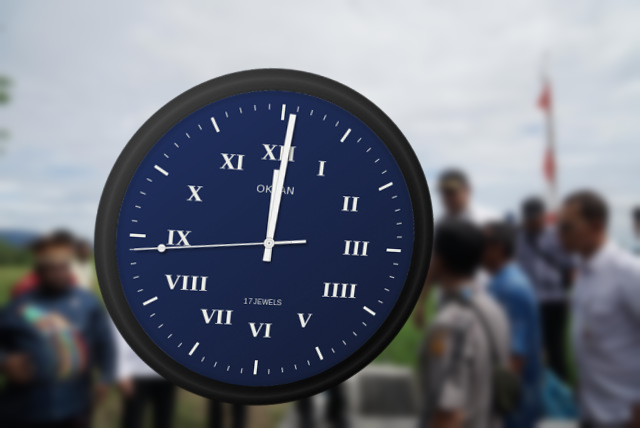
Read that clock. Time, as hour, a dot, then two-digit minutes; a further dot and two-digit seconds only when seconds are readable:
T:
12.00.44
